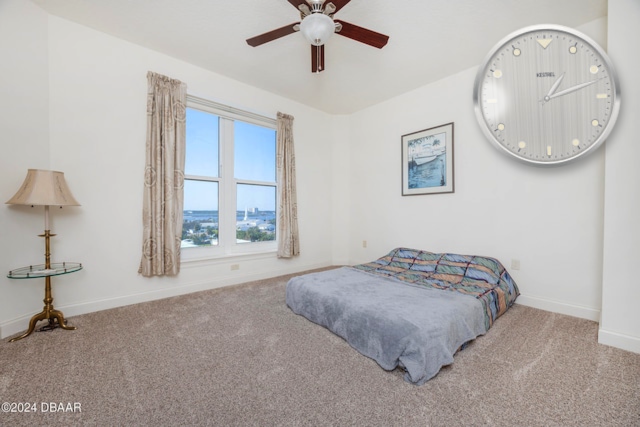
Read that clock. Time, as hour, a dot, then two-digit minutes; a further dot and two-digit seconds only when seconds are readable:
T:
1.12
